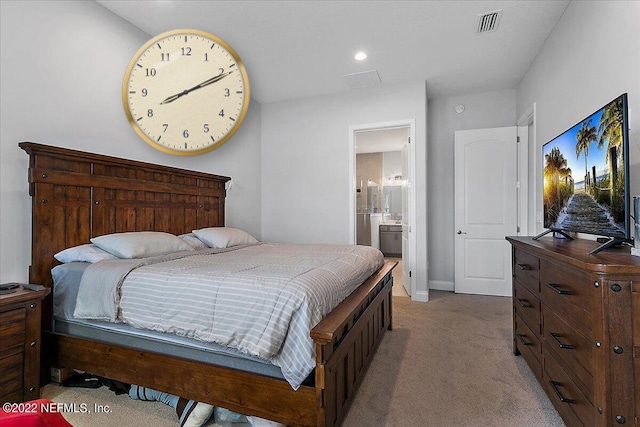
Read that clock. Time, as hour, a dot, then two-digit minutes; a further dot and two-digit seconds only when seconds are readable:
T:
8.11
